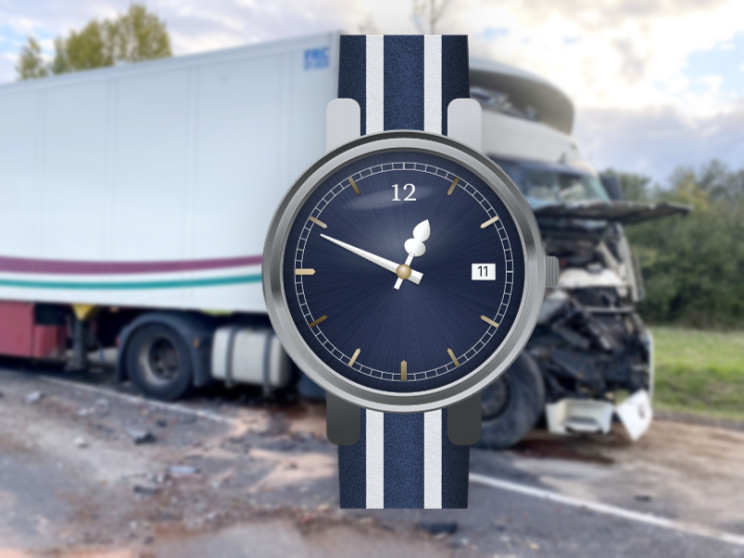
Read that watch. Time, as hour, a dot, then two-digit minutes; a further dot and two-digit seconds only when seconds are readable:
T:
12.49
